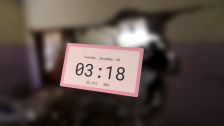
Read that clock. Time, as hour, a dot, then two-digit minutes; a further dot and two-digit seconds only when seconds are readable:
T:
3.18
